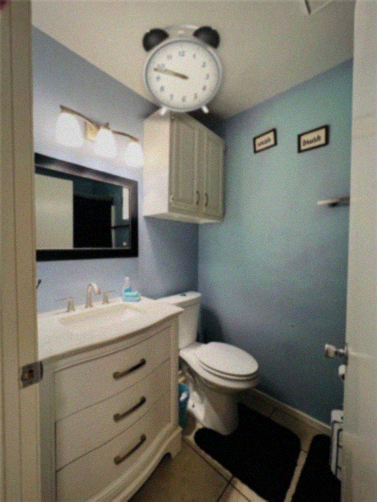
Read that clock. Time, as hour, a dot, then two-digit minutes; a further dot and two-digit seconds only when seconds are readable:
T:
9.48
